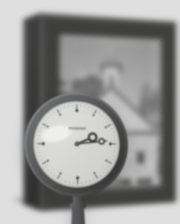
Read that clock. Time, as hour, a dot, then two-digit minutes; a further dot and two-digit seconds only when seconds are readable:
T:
2.14
